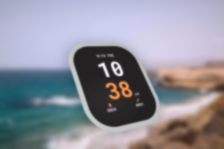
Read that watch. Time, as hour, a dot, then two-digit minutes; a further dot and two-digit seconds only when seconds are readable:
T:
10.38
